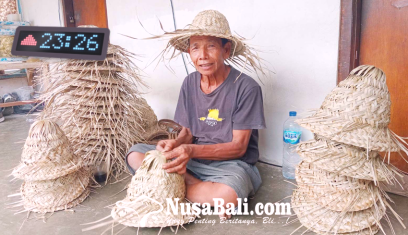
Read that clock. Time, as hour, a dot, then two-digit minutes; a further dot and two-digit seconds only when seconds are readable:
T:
23.26
